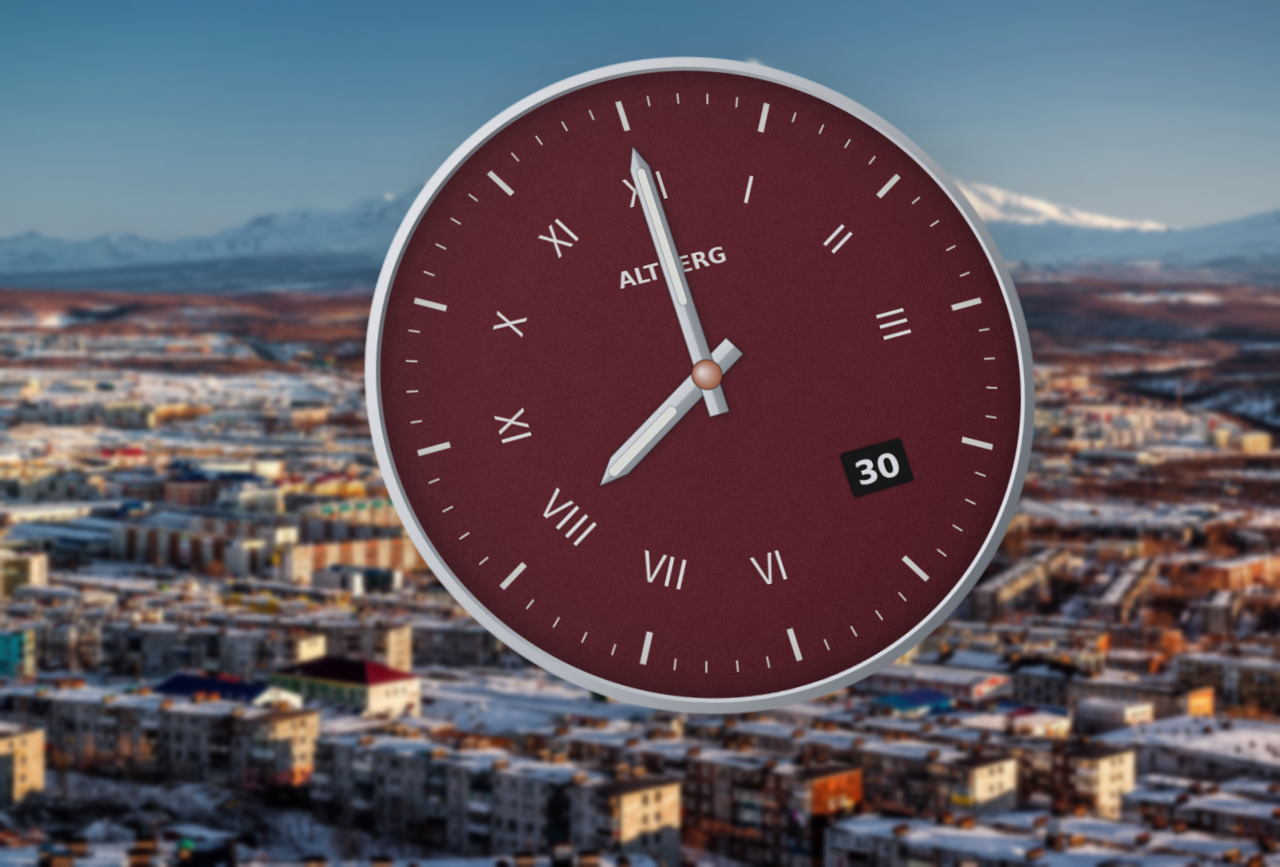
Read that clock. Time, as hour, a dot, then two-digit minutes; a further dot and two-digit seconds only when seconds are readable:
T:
8.00
